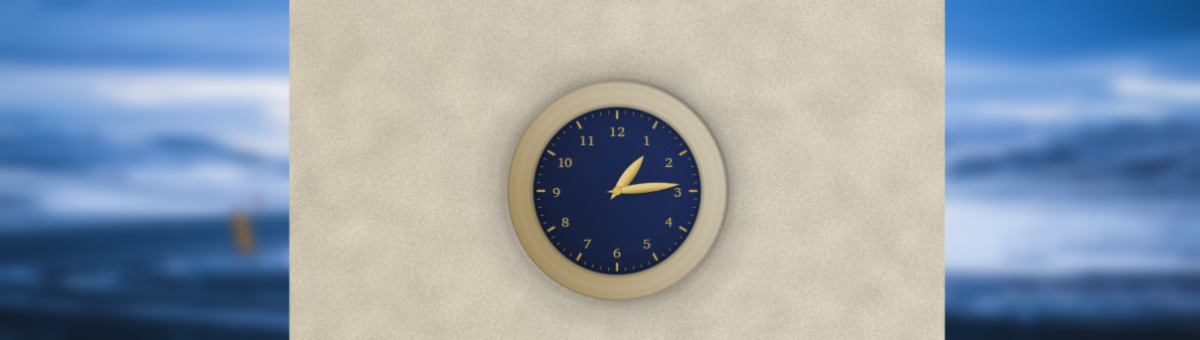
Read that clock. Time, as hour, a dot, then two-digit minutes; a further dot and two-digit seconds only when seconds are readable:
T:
1.14
